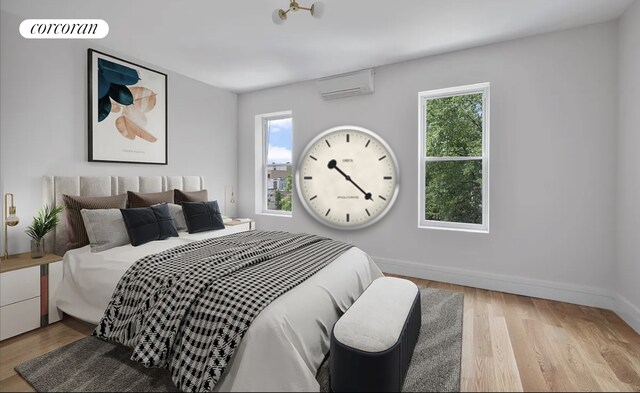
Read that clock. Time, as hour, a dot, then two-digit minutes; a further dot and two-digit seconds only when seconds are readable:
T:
10.22
